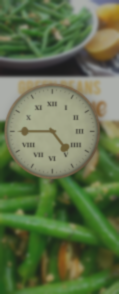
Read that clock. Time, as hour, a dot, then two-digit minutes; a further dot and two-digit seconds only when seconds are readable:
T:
4.45
